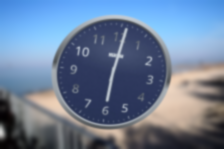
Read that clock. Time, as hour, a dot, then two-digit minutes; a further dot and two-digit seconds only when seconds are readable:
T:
6.01
